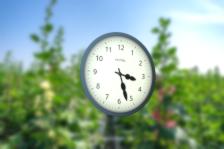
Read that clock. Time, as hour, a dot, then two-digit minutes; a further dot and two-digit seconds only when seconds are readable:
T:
3.27
